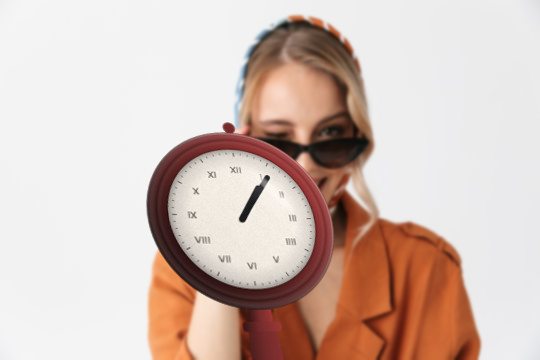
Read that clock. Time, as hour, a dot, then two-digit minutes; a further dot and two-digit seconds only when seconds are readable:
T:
1.06
